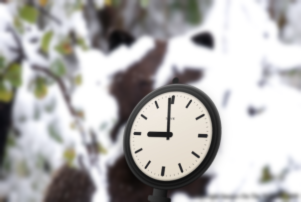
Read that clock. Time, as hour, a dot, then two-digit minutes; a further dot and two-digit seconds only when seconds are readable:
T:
8.59
